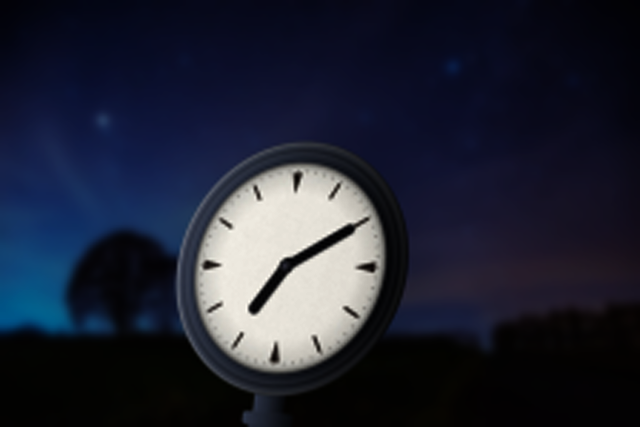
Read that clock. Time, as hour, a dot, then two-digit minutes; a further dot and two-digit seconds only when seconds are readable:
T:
7.10
